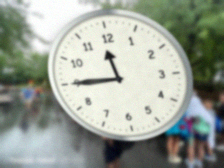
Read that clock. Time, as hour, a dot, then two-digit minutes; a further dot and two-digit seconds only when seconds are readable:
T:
11.45
